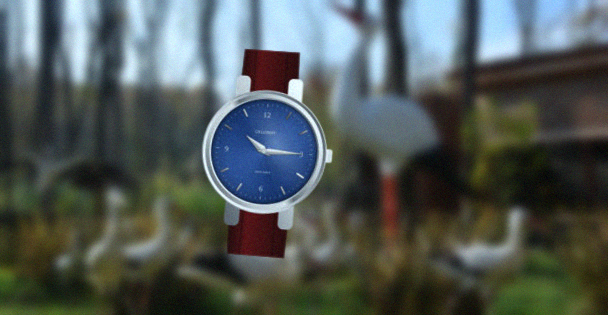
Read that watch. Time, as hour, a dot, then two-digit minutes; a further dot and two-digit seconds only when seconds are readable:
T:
10.15
